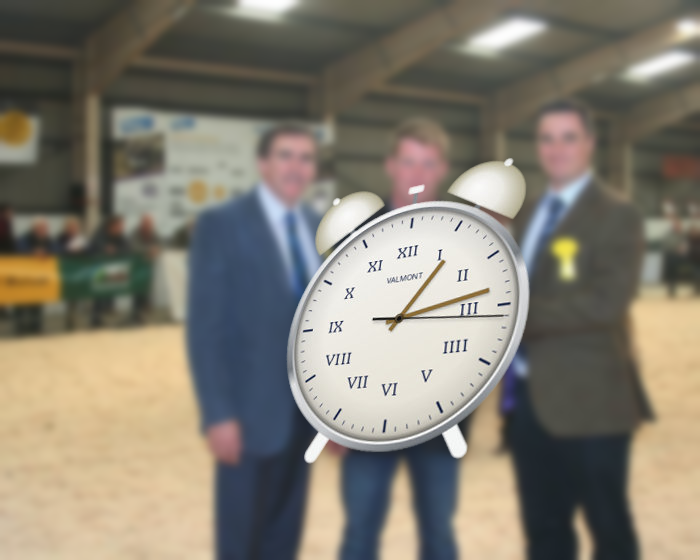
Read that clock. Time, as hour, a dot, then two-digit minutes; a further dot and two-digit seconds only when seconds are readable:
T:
1.13.16
